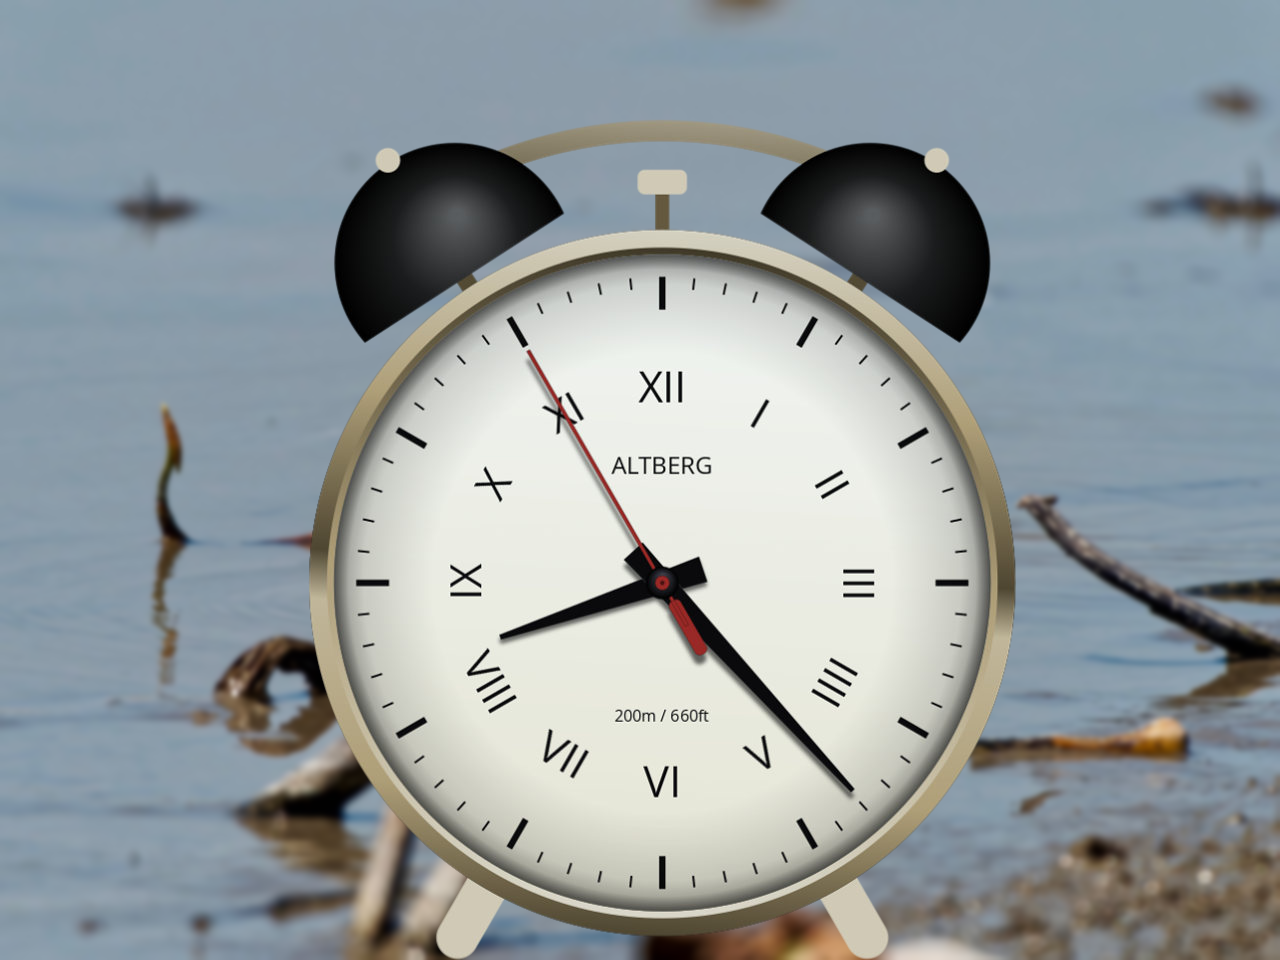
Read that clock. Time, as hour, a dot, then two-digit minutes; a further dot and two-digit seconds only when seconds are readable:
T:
8.22.55
